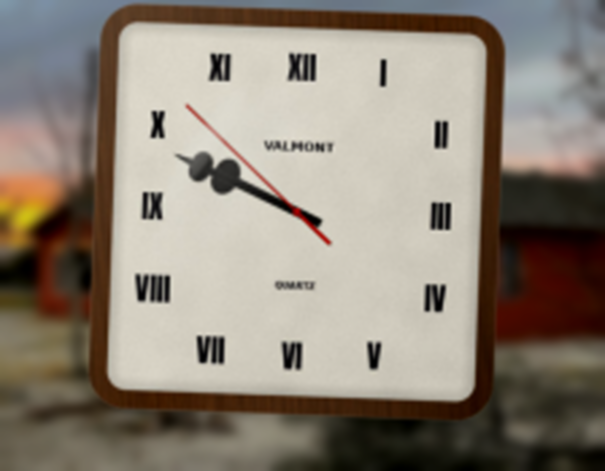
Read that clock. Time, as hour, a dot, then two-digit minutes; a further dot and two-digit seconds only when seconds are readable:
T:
9.48.52
